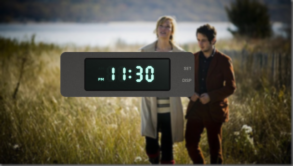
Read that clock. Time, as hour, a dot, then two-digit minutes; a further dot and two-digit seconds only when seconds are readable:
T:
11.30
